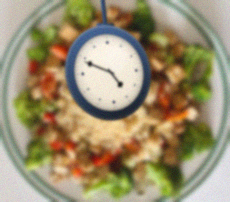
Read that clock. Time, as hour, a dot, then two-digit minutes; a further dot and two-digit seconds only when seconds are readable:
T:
4.49
